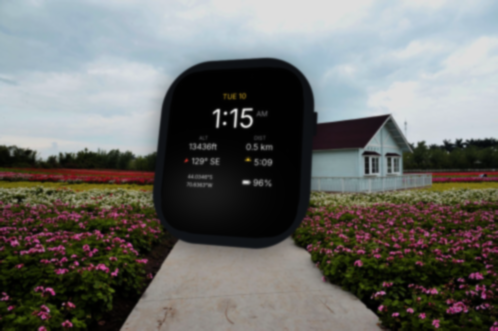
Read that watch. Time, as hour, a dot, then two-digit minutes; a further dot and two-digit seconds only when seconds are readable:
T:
1.15
